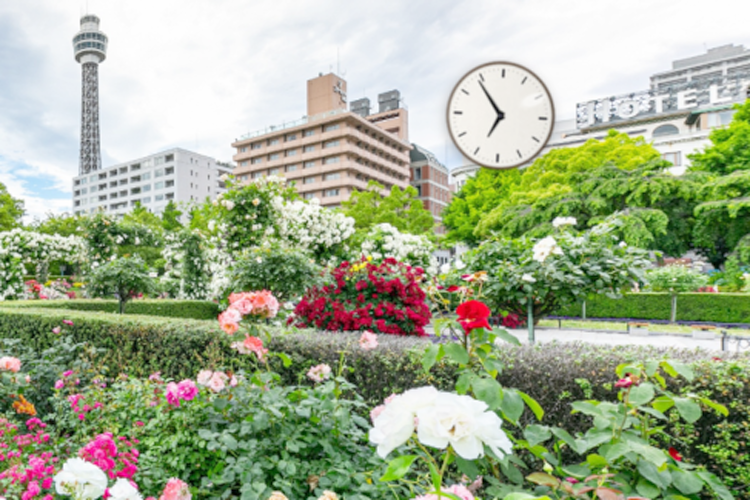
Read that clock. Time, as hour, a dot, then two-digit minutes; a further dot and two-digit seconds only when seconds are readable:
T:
6.54
